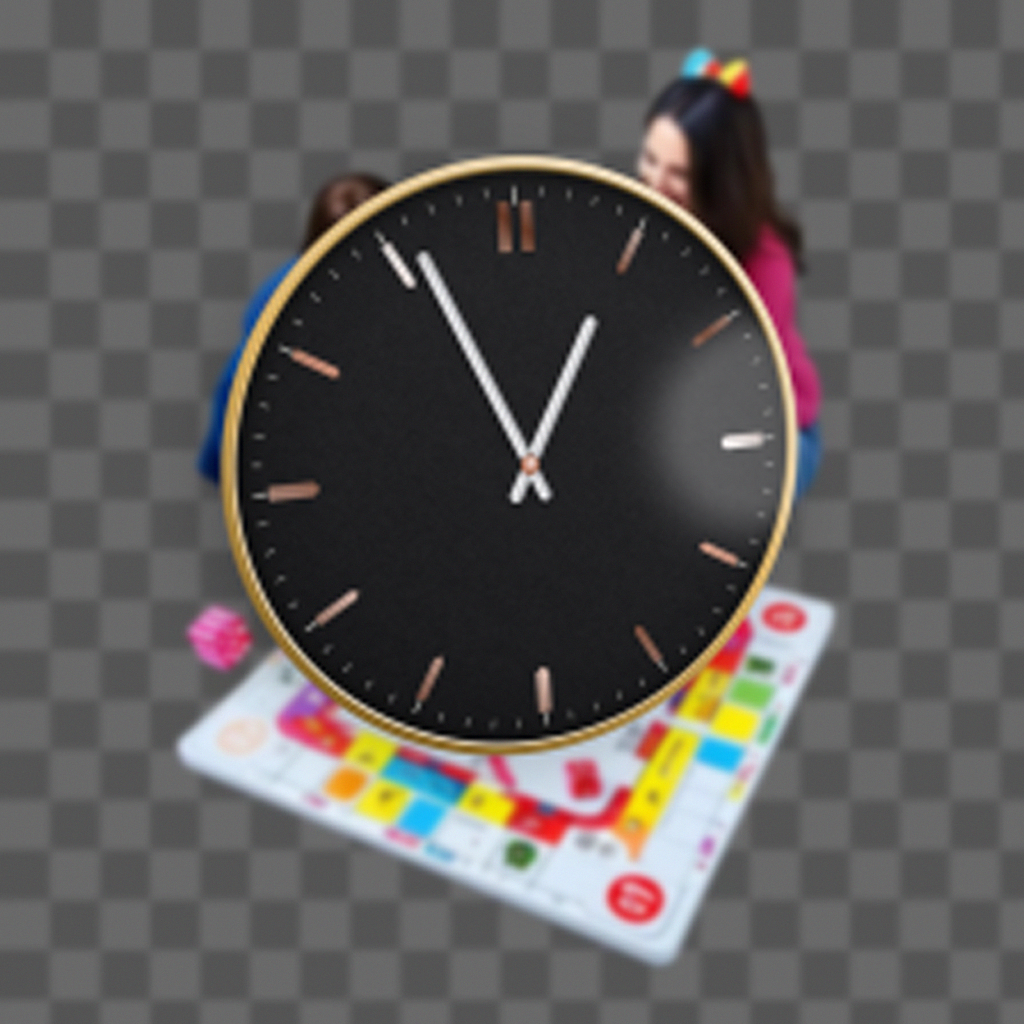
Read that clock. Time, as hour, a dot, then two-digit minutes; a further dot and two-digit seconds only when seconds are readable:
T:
12.56
